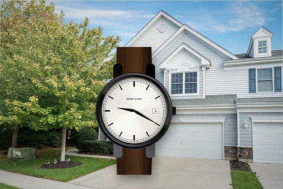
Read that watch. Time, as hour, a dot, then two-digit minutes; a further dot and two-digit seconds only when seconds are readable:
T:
9.20
